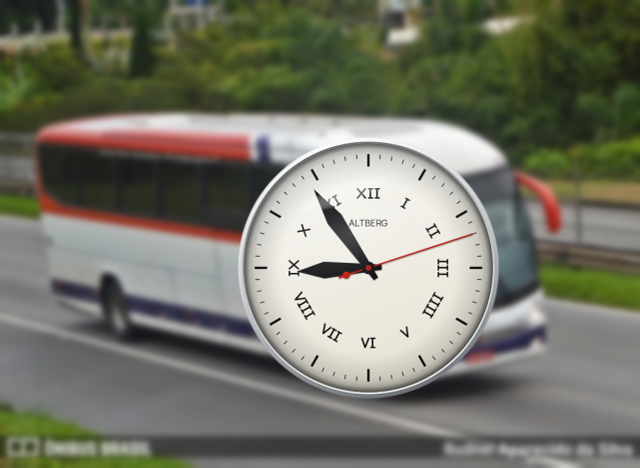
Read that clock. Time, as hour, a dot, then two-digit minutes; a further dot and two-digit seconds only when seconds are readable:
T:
8.54.12
